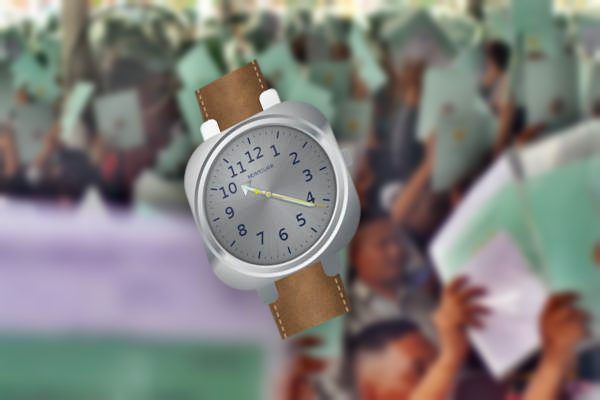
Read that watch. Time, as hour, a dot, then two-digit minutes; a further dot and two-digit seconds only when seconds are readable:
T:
10.21.21
